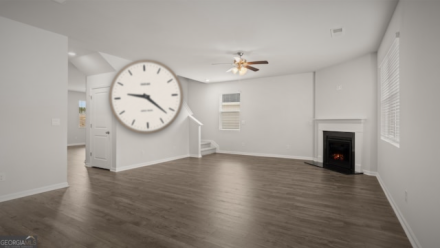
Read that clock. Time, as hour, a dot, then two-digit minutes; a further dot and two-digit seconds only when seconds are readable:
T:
9.22
